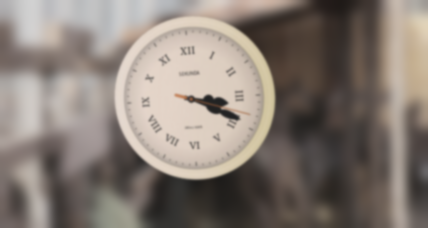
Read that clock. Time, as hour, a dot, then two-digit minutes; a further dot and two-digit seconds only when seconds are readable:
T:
3.19.18
